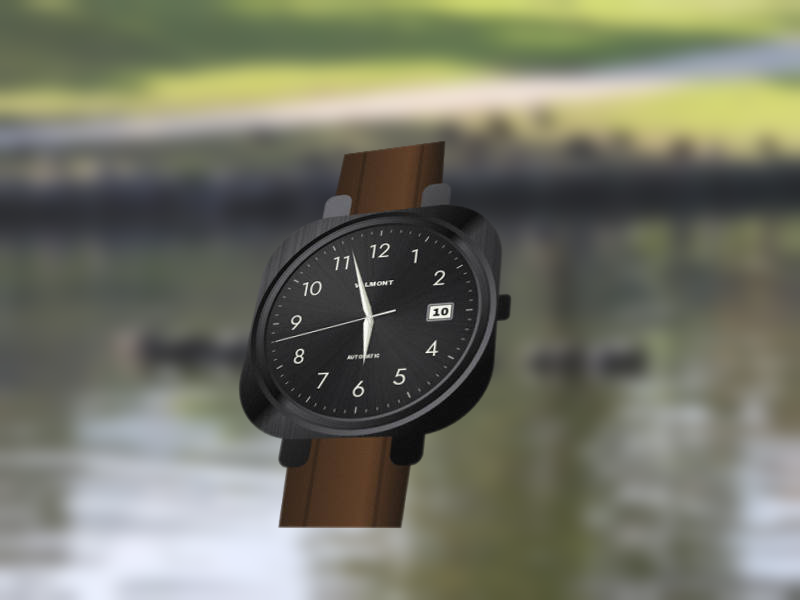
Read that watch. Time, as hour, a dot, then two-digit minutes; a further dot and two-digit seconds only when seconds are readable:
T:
5.56.43
